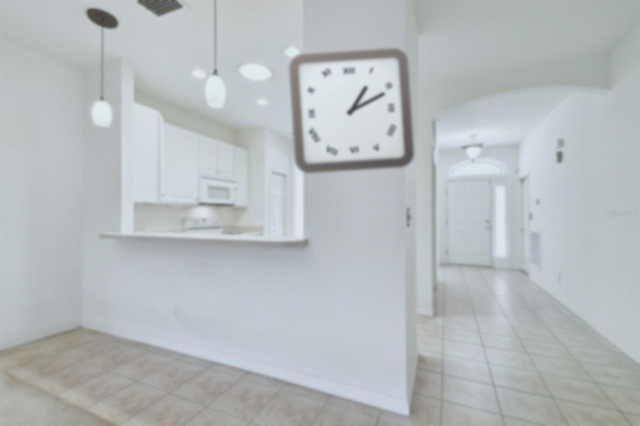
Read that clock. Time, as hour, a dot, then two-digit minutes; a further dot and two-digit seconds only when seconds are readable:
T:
1.11
